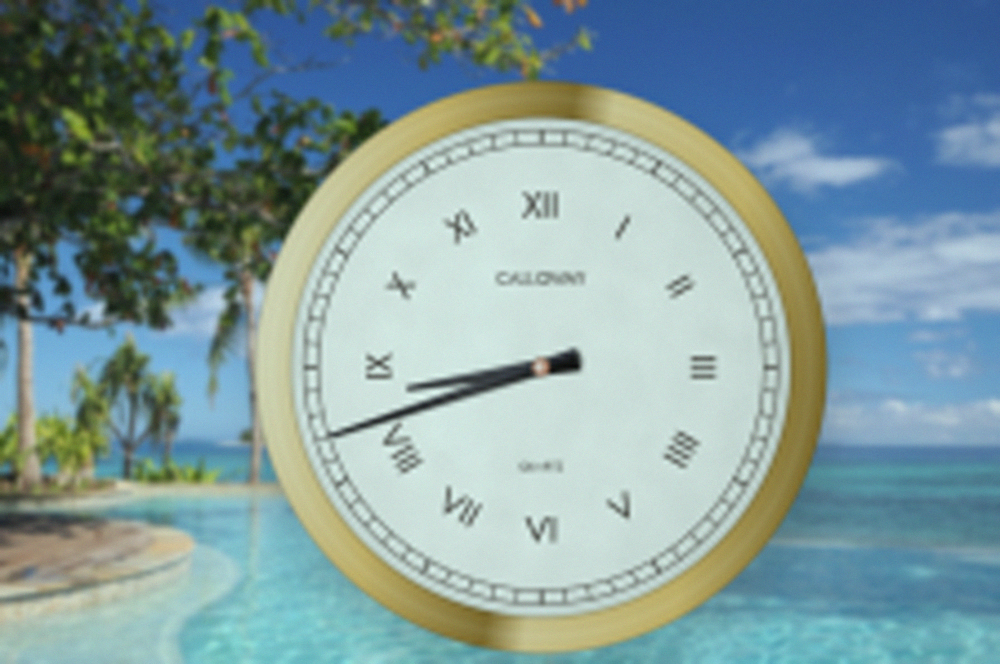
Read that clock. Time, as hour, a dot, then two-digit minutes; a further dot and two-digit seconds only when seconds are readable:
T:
8.42
